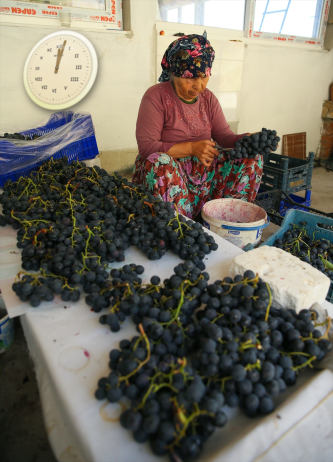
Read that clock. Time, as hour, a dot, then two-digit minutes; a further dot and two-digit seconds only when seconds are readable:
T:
12.02
